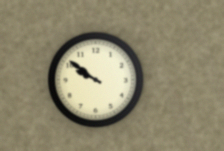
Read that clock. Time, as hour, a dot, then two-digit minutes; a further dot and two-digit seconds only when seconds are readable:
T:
9.51
